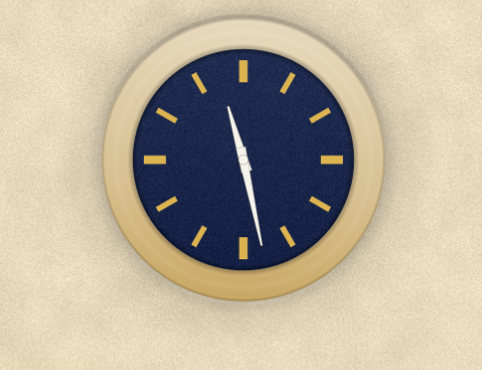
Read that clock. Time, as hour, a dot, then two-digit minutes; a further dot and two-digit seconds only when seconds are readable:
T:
11.28
